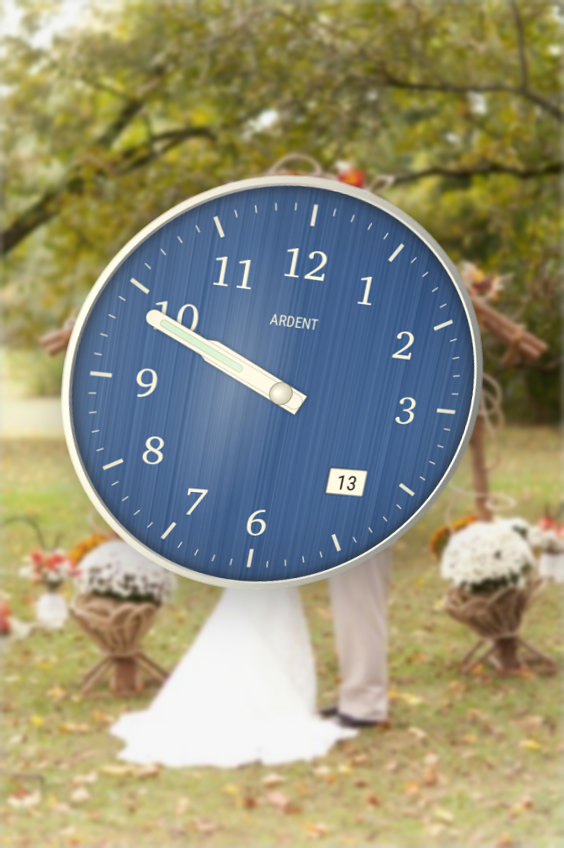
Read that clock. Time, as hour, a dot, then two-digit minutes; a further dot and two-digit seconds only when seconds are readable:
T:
9.49
